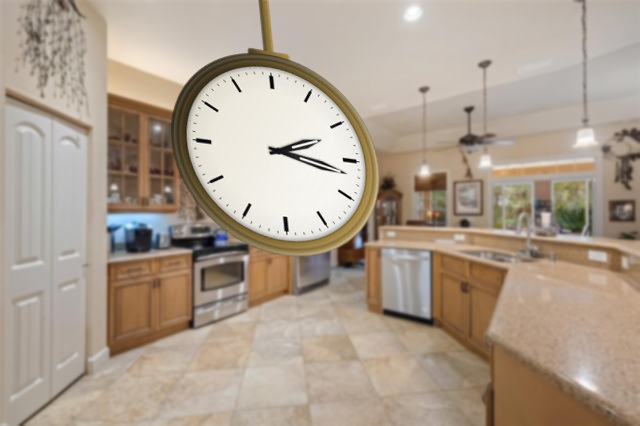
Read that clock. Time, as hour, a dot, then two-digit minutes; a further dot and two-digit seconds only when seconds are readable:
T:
2.17
